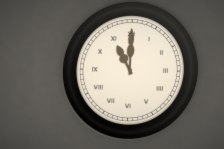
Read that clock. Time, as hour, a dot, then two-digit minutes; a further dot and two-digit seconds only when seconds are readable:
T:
11.00
